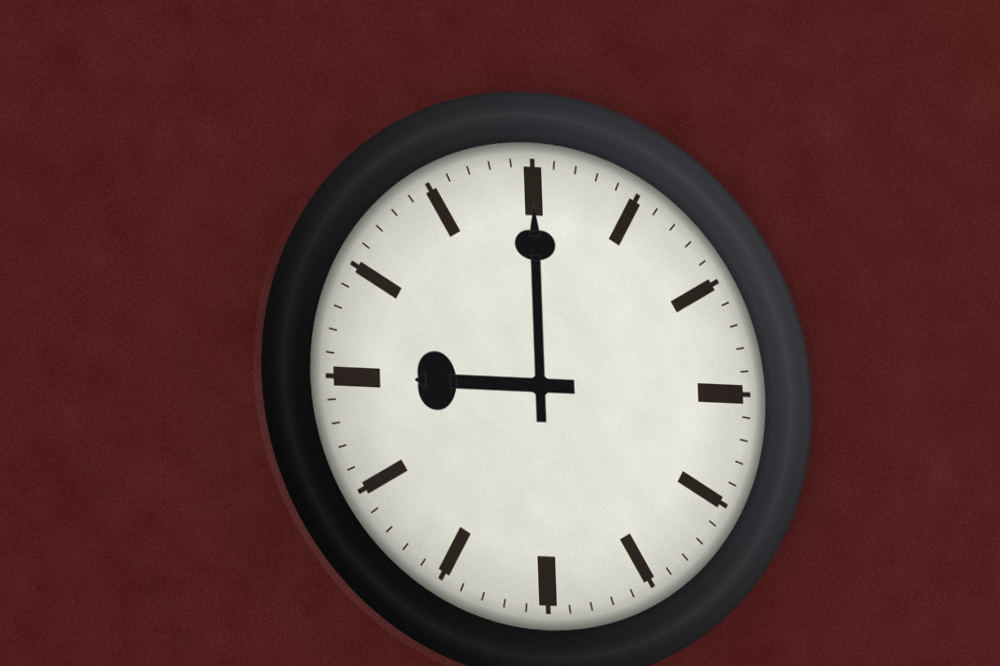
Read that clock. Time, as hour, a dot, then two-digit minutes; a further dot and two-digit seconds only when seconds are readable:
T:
9.00
